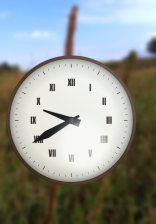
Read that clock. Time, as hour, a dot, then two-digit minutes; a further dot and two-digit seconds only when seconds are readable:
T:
9.40
